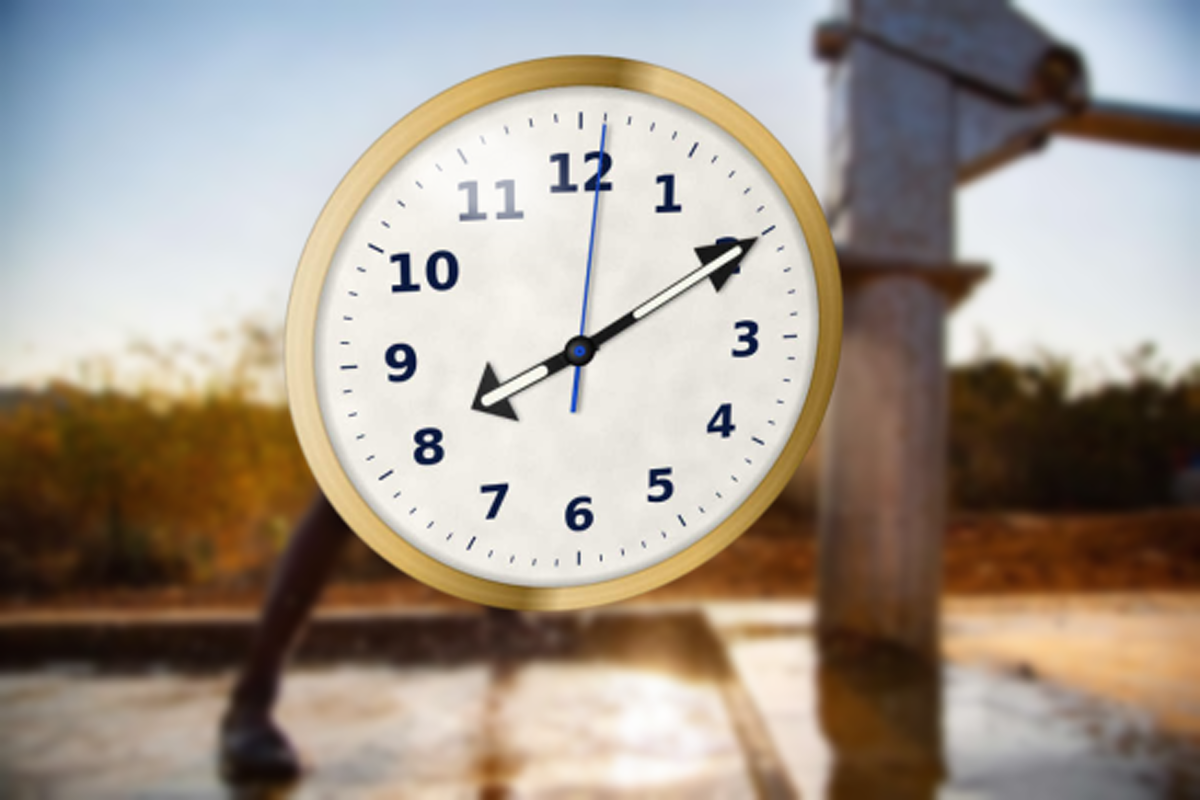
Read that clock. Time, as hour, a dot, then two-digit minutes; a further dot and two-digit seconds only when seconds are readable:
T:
8.10.01
